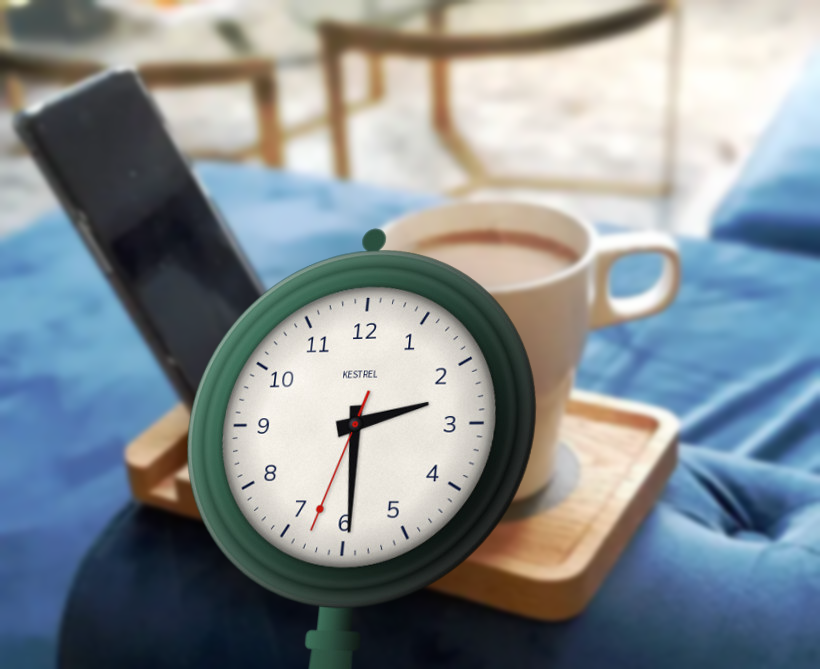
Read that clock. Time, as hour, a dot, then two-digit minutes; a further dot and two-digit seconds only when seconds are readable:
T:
2.29.33
